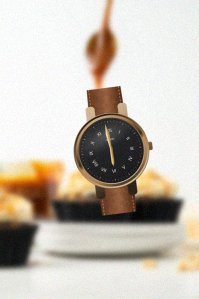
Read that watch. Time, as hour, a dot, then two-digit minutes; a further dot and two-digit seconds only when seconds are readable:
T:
5.59
